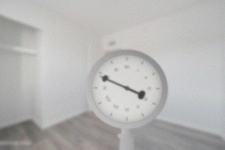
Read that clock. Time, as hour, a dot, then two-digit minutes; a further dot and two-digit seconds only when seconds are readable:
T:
3.49
